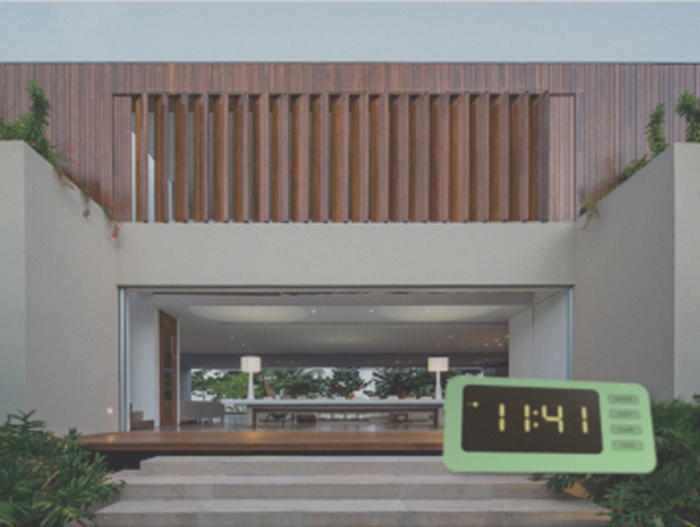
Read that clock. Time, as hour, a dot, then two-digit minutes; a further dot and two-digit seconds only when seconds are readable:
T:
11.41
